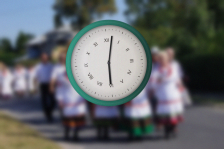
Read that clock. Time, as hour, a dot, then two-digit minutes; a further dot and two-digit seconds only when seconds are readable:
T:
6.02
